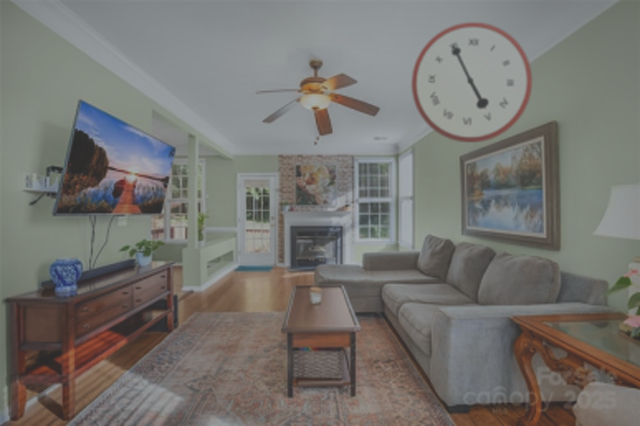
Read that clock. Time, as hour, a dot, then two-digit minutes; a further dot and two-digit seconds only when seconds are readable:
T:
4.55
